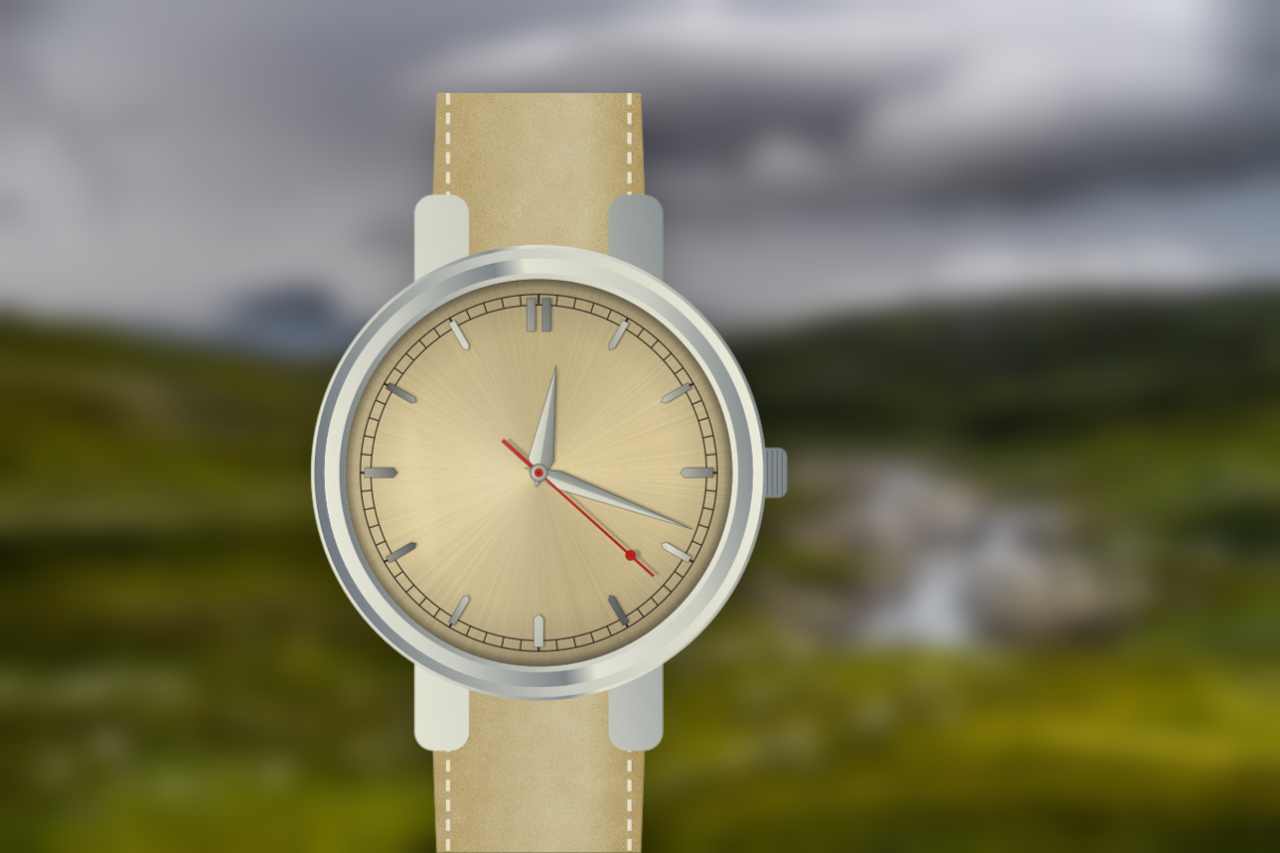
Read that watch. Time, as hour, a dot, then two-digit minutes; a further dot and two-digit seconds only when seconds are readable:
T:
12.18.22
